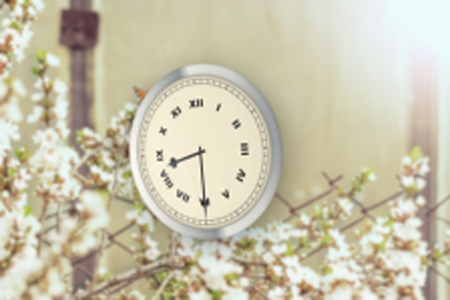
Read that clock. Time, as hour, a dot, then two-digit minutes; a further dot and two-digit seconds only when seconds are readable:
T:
8.30
